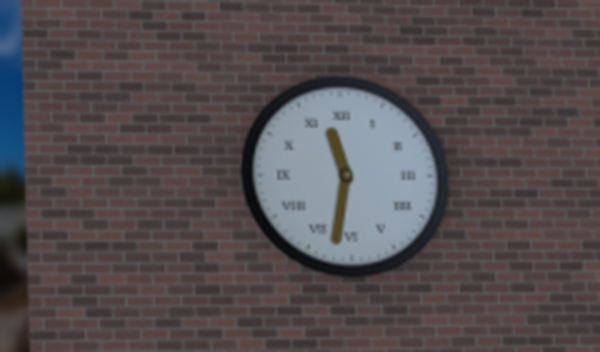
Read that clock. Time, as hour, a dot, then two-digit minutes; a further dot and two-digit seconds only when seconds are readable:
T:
11.32
